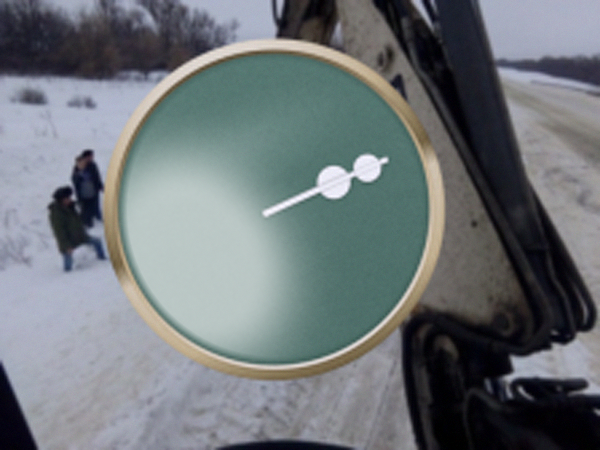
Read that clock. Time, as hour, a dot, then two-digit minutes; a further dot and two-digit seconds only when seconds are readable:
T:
2.11
